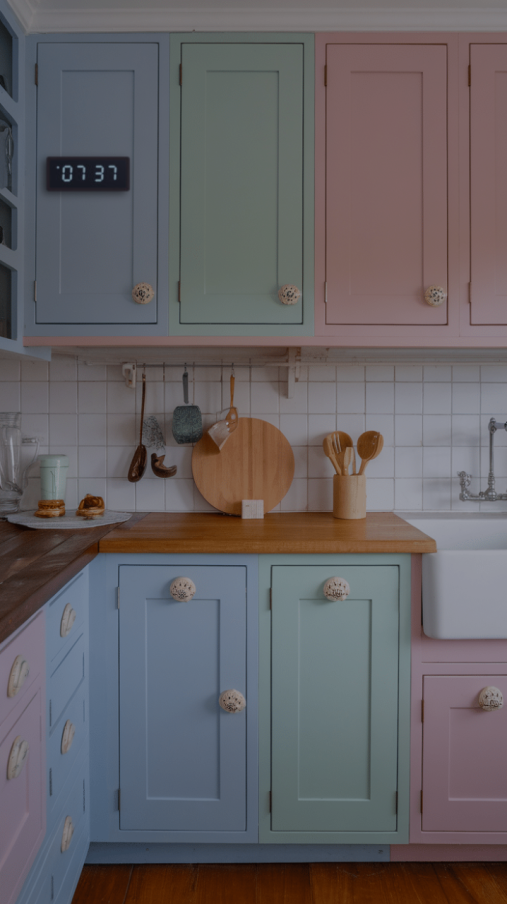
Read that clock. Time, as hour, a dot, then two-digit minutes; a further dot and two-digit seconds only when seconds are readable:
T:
7.37
